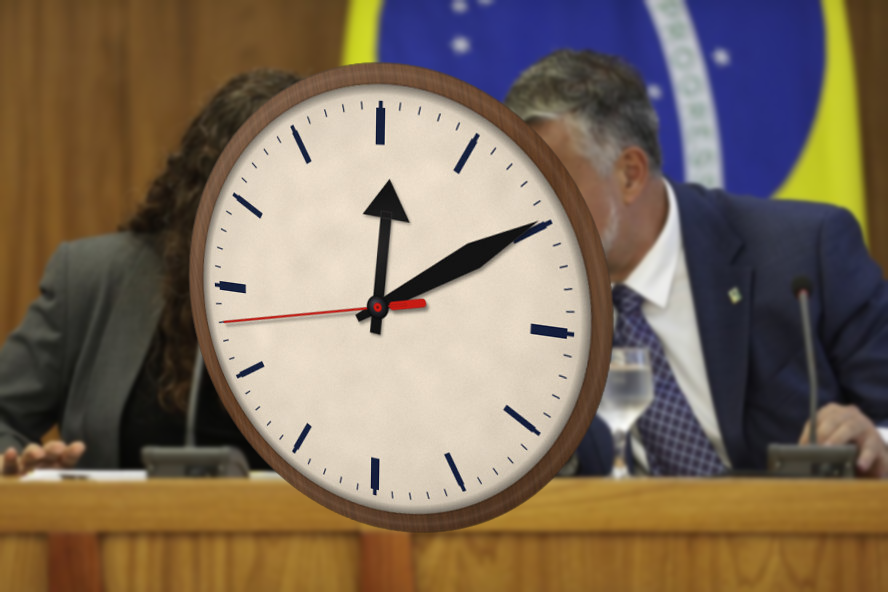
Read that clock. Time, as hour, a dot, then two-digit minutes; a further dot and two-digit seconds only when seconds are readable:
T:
12.09.43
